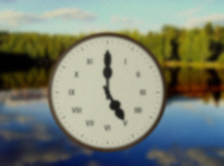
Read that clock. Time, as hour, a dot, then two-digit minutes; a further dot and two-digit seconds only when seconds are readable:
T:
5.00
